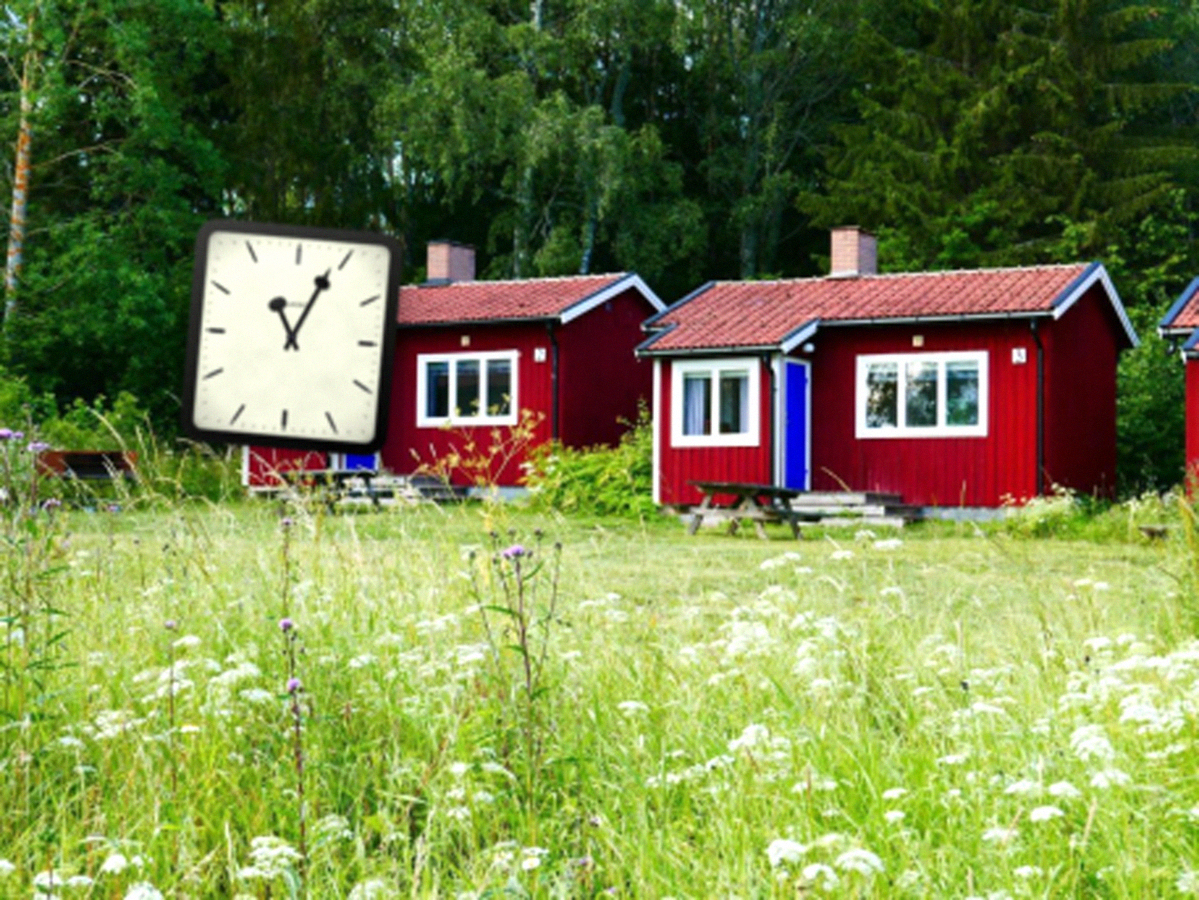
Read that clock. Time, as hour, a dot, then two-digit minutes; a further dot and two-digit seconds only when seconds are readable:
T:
11.04
